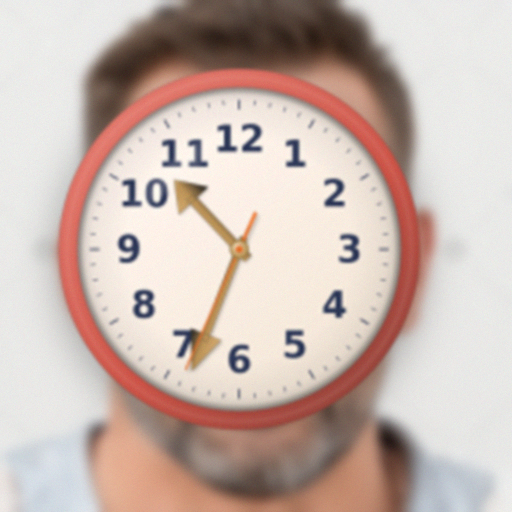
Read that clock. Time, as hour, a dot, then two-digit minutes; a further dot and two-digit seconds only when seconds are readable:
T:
10.33.34
